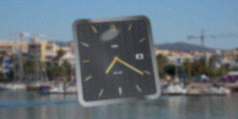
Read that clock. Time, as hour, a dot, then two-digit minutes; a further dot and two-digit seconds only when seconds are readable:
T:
7.21
